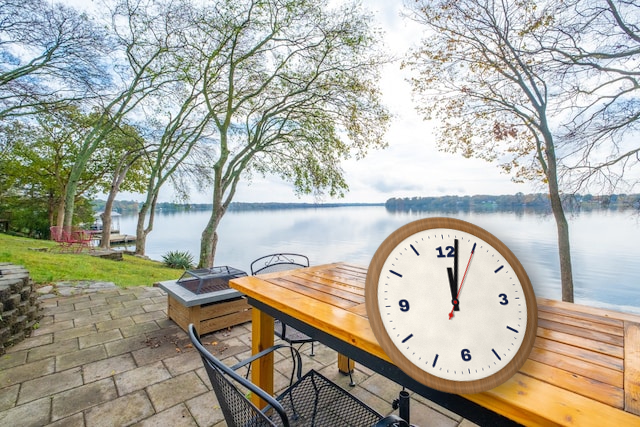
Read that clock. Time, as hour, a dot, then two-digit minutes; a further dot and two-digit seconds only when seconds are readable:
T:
12.02.05
